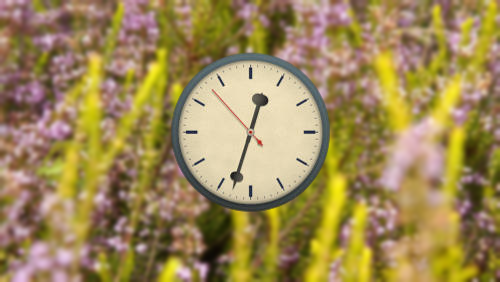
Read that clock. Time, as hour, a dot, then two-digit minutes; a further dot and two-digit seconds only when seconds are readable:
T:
12.32.53
